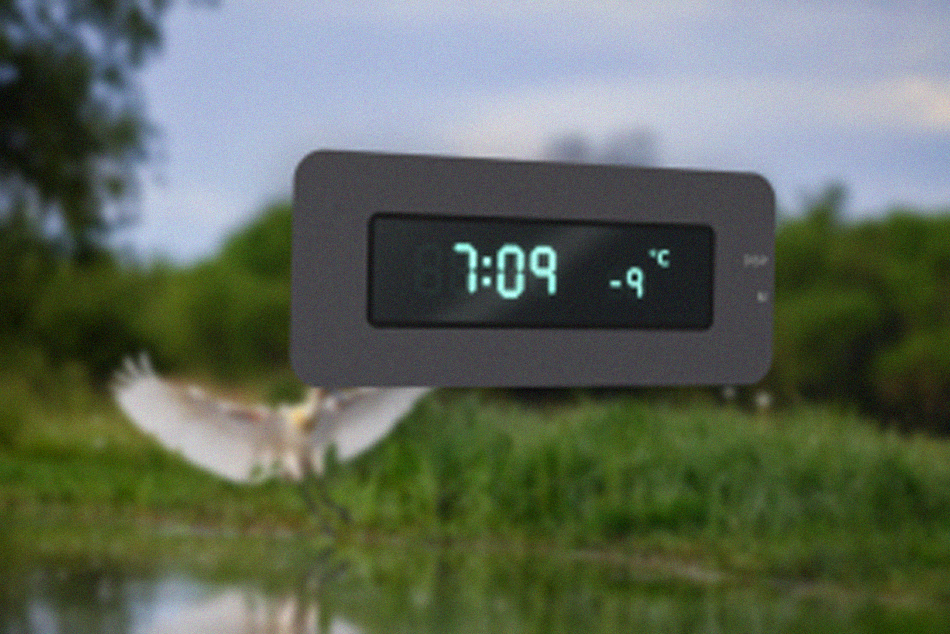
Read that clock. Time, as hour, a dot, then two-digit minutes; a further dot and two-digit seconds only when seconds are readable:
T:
7.09
